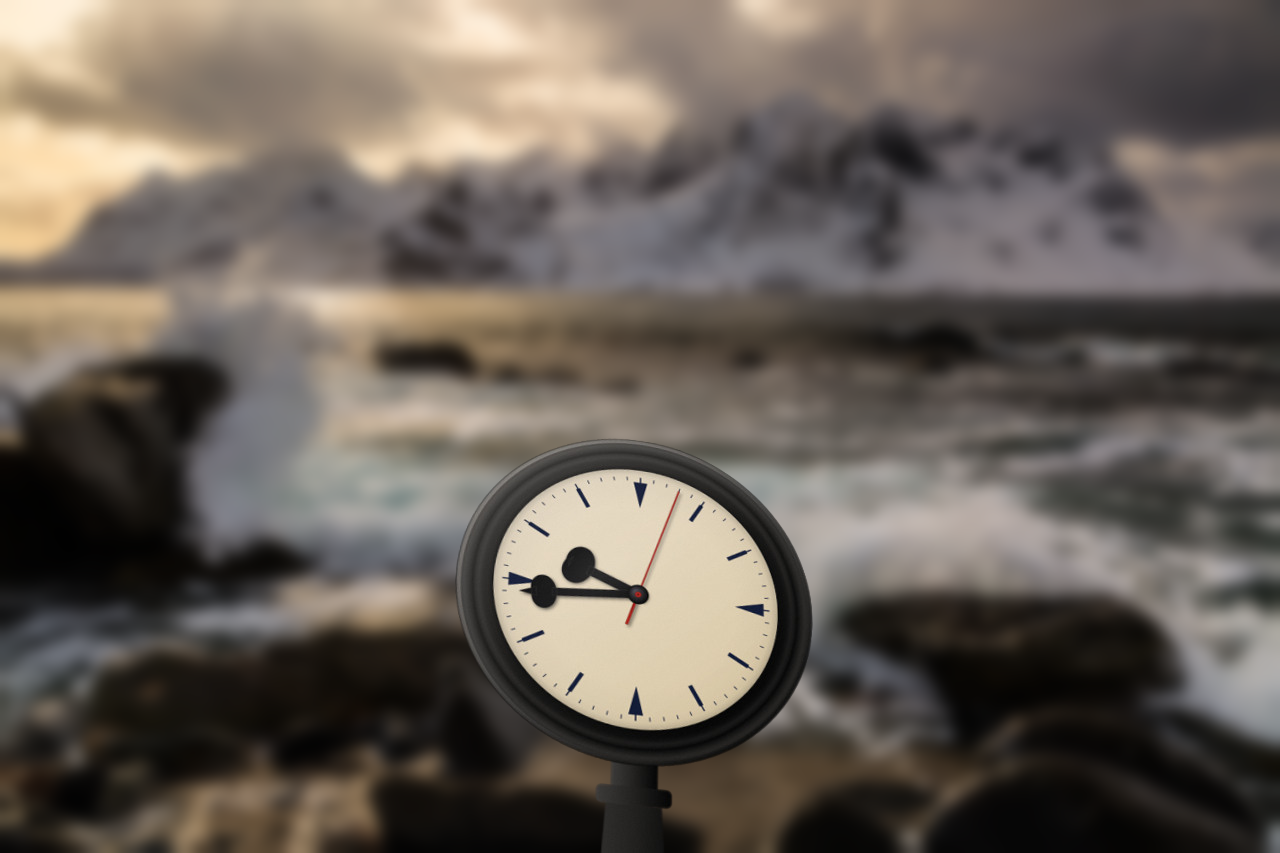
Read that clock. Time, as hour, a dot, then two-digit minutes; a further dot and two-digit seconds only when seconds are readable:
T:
9.44.03
